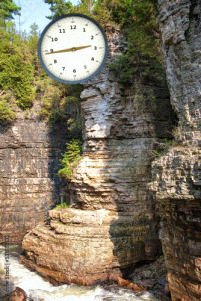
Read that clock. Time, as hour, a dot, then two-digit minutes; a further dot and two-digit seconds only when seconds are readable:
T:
2.44
